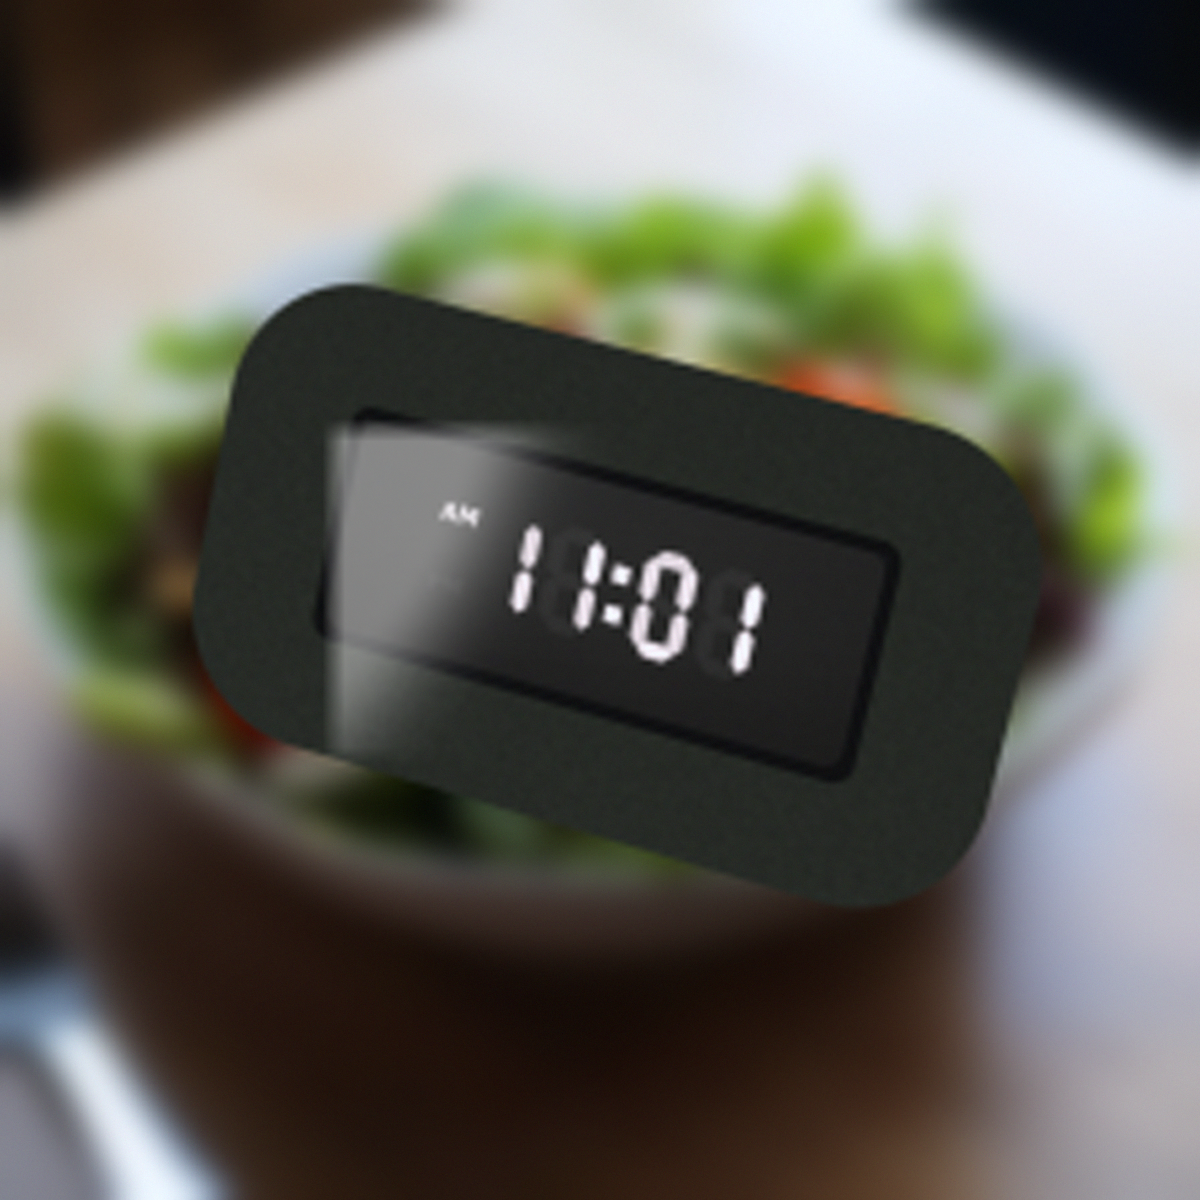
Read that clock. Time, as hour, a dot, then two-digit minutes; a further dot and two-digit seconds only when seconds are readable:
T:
11.01
